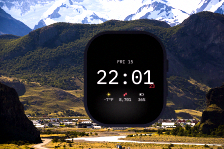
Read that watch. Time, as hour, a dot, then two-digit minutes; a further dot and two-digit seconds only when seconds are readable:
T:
22.01
